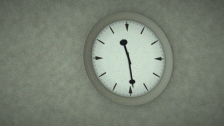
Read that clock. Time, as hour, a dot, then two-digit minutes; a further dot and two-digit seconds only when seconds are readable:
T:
11.29
